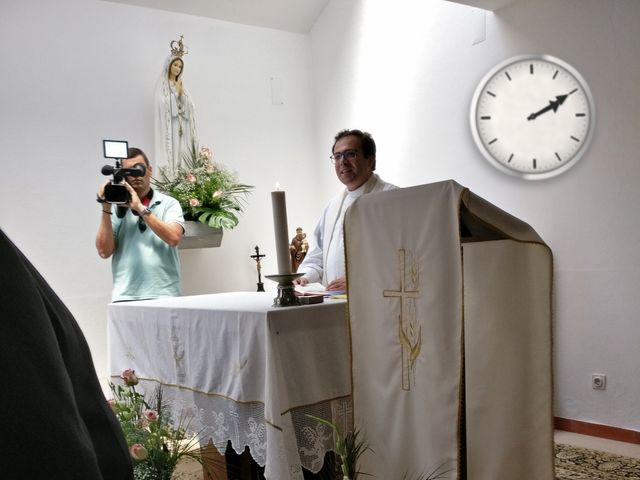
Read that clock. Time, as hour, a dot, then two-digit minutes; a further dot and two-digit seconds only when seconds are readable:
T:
2.10
